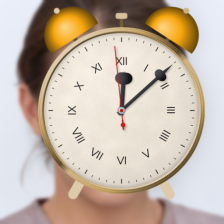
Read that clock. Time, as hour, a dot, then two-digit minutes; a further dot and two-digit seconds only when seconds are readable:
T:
12.07.59
